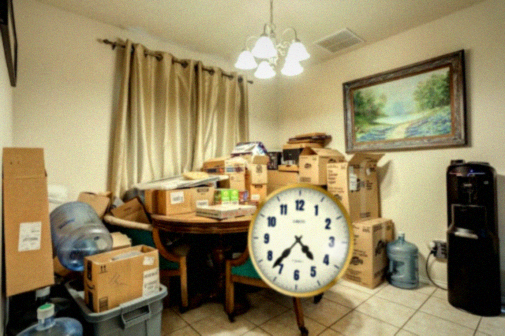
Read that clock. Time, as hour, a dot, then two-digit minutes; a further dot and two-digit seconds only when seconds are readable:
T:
4.37
